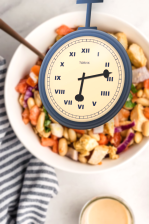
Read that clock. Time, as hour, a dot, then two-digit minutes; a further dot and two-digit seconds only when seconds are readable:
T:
6.13
